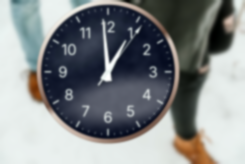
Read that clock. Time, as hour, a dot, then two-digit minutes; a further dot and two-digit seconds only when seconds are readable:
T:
12.59.06
